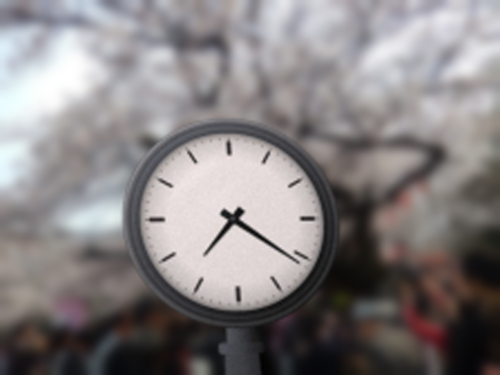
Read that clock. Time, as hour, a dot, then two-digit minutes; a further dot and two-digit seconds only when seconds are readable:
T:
7.21
